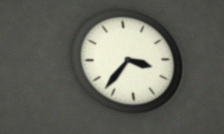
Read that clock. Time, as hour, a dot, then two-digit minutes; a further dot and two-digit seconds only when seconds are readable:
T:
3.37
